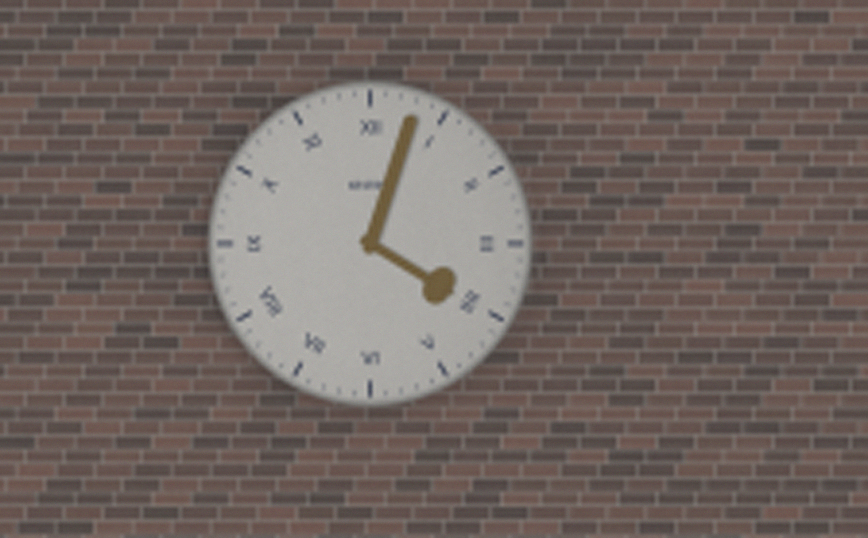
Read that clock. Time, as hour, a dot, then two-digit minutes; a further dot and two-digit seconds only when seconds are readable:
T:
4.03
